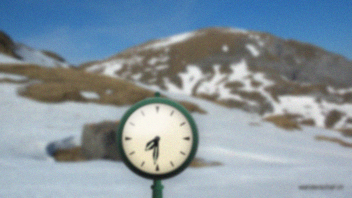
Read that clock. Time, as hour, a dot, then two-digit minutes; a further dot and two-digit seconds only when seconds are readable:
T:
7.31
